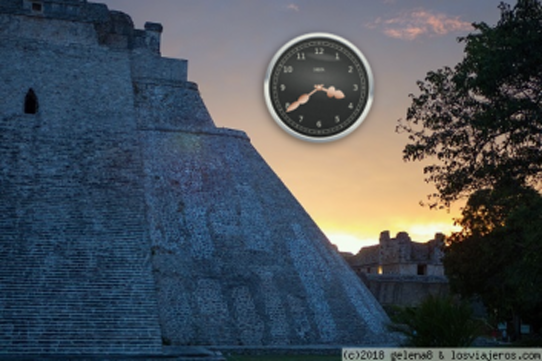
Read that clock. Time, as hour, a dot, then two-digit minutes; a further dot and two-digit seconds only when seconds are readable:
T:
3.39
